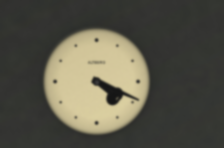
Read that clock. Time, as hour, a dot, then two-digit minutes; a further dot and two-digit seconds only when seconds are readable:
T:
4.19
